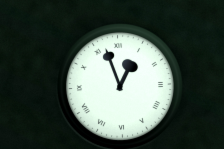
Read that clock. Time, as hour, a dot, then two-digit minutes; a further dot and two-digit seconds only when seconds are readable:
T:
12.57
